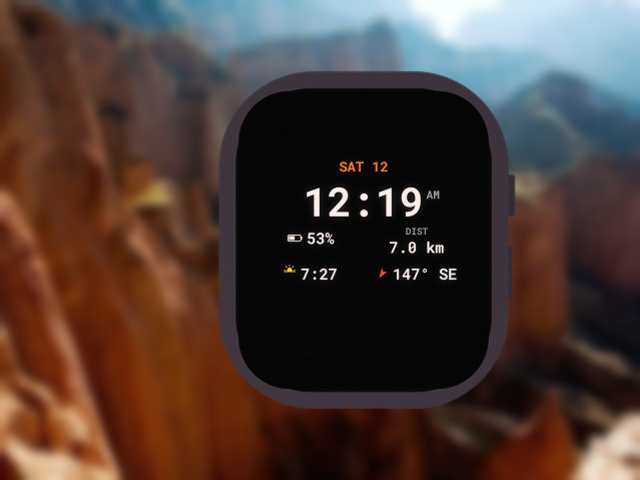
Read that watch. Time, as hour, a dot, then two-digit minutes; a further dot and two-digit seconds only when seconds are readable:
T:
12.19
